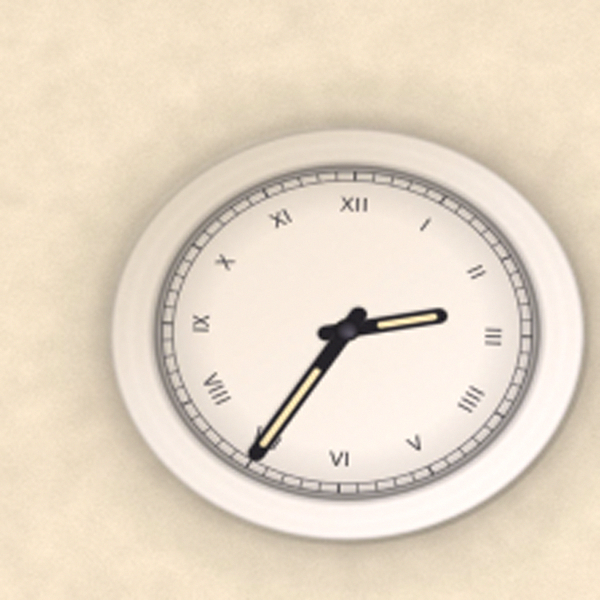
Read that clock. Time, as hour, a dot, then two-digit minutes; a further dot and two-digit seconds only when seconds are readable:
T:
2.35
